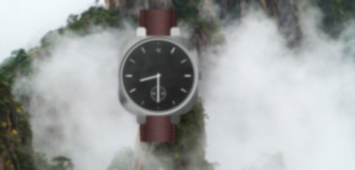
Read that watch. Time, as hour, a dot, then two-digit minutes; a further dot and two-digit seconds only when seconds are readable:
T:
8.30
